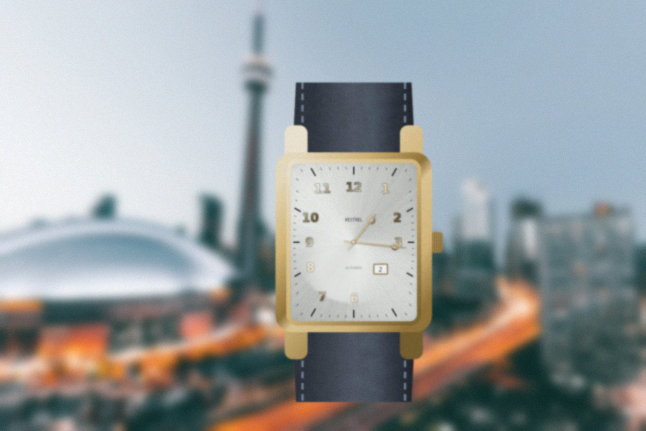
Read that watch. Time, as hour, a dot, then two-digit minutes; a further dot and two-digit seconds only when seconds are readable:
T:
1.16
